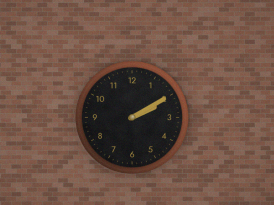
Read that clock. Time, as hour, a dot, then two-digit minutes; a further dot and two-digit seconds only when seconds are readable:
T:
2.10
